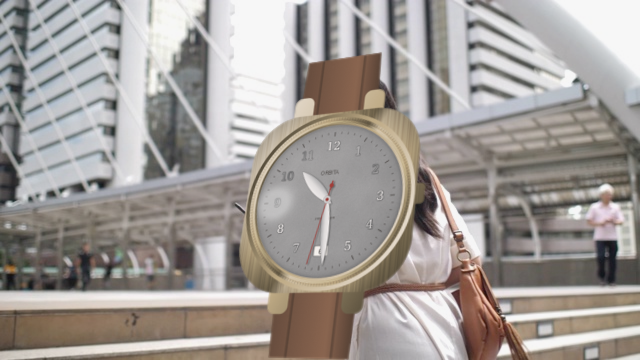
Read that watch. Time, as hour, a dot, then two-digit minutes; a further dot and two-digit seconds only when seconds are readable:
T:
10.29.32
